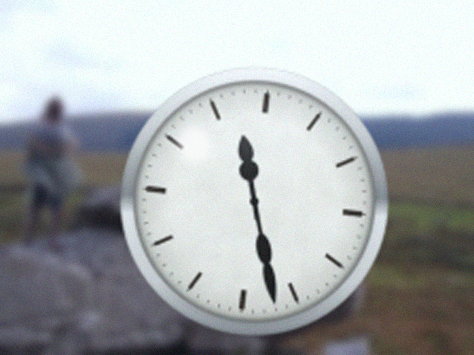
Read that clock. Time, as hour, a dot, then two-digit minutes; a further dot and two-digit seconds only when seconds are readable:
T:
11.27
